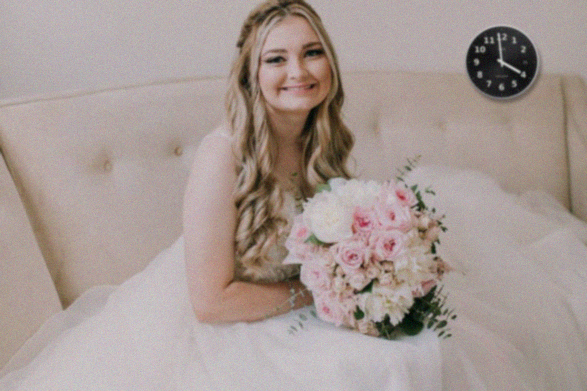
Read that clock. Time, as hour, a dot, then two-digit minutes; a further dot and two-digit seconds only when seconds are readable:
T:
3.59
